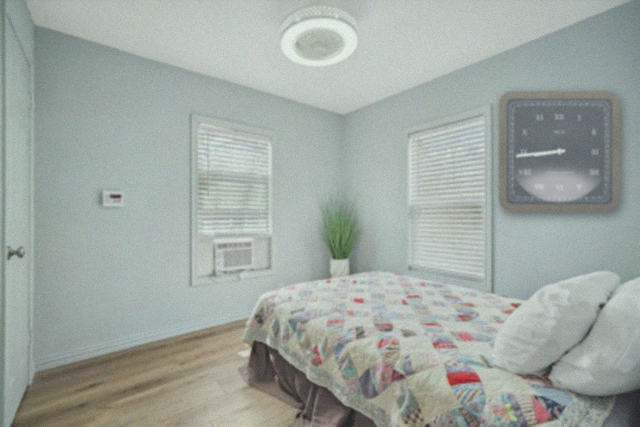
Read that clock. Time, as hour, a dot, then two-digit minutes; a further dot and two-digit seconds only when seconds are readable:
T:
8.44
